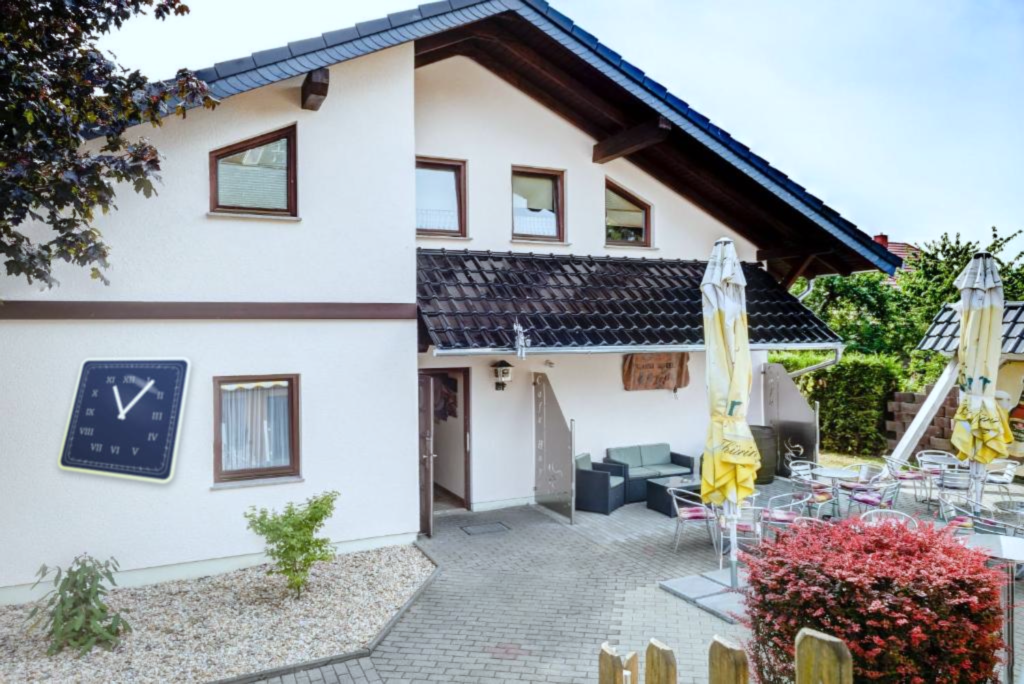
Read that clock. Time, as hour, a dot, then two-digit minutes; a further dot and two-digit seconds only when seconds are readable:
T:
11.06
